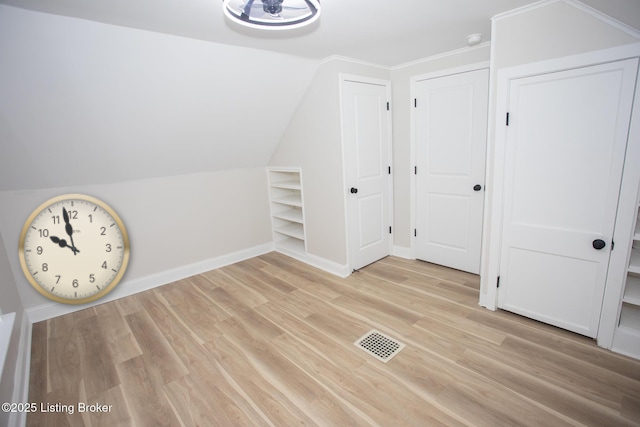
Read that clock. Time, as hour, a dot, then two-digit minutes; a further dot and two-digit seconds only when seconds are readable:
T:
9.58
